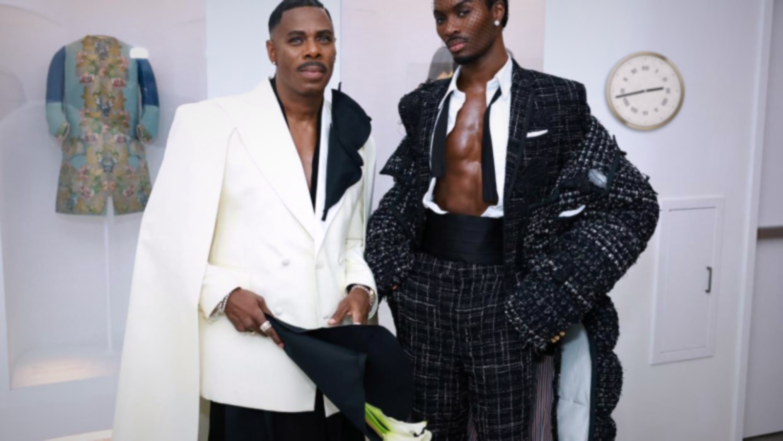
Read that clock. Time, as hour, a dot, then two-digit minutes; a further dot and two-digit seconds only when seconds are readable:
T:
2.43
